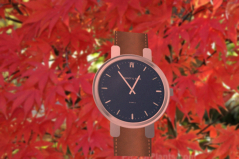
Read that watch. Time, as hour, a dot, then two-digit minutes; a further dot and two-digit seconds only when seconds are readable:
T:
12.54
